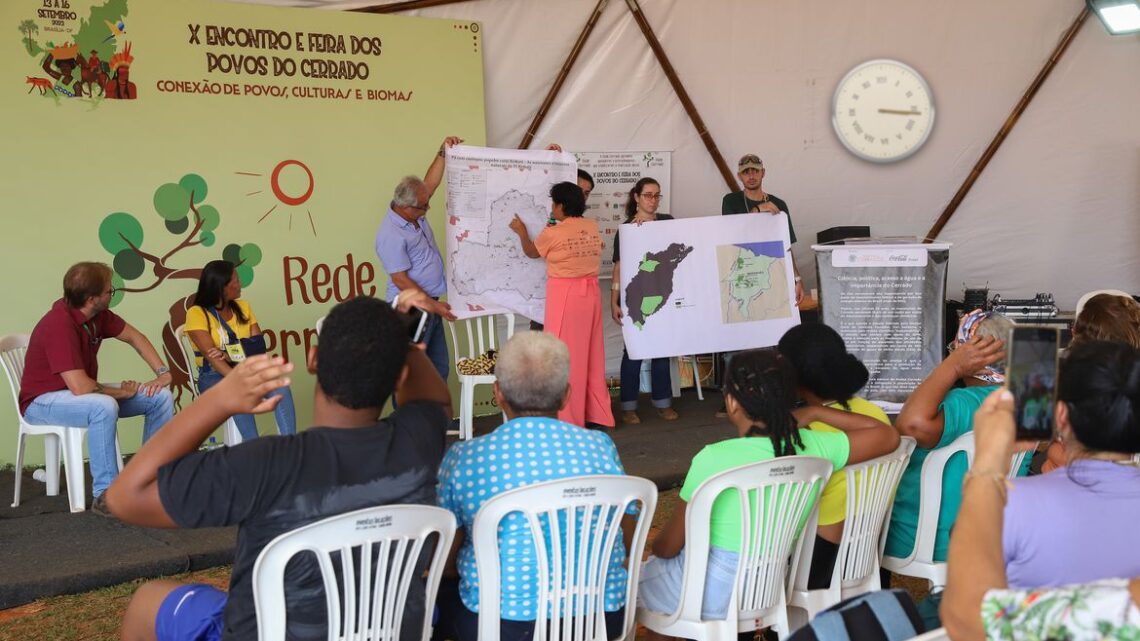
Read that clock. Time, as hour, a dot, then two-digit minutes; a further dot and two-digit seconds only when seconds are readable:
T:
3.16
